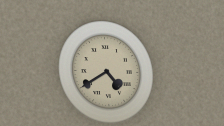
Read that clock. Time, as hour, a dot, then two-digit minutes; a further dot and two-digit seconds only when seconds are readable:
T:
4.40
